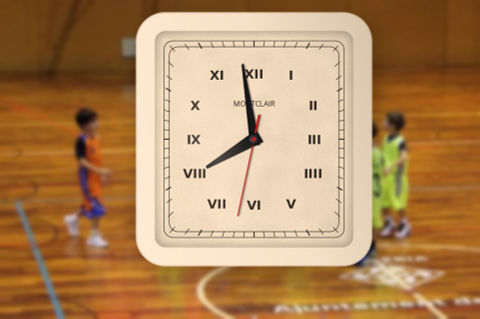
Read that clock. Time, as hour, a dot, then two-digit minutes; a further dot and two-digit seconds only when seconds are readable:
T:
7.58.32
